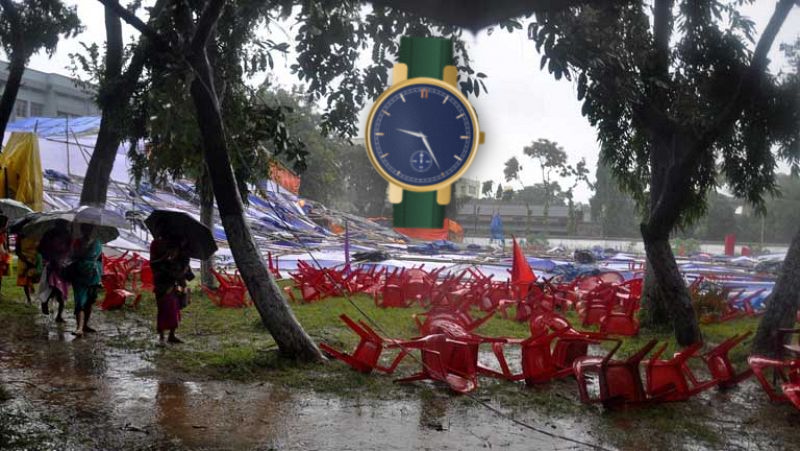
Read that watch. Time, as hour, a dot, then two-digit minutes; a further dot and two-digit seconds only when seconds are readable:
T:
9.25
